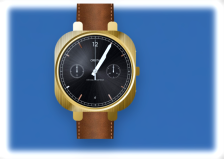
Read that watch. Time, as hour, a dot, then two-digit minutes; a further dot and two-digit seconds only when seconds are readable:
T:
1.05
